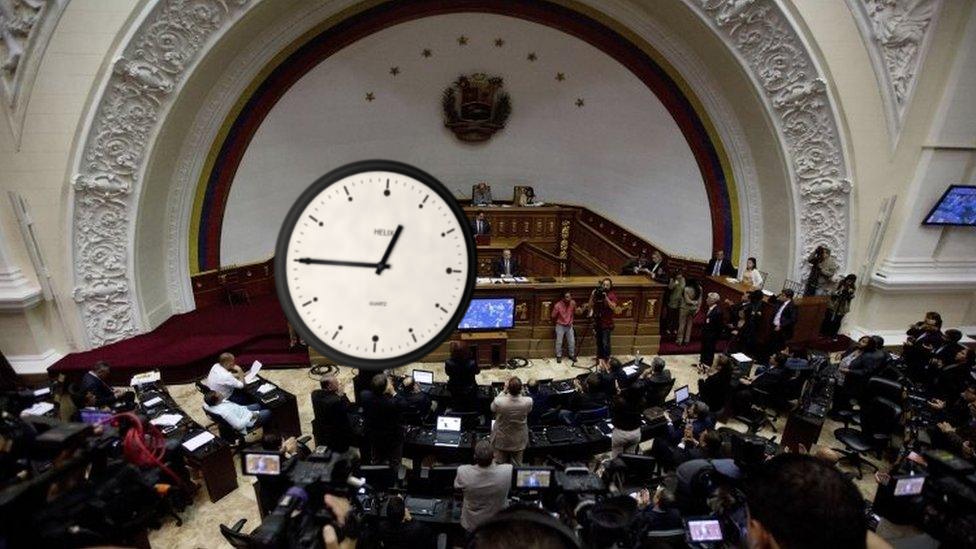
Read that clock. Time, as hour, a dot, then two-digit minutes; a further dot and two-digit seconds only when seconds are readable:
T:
12.45
